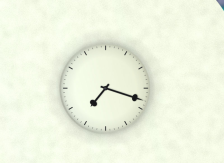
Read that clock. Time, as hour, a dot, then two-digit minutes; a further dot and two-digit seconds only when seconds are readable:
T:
7.18
